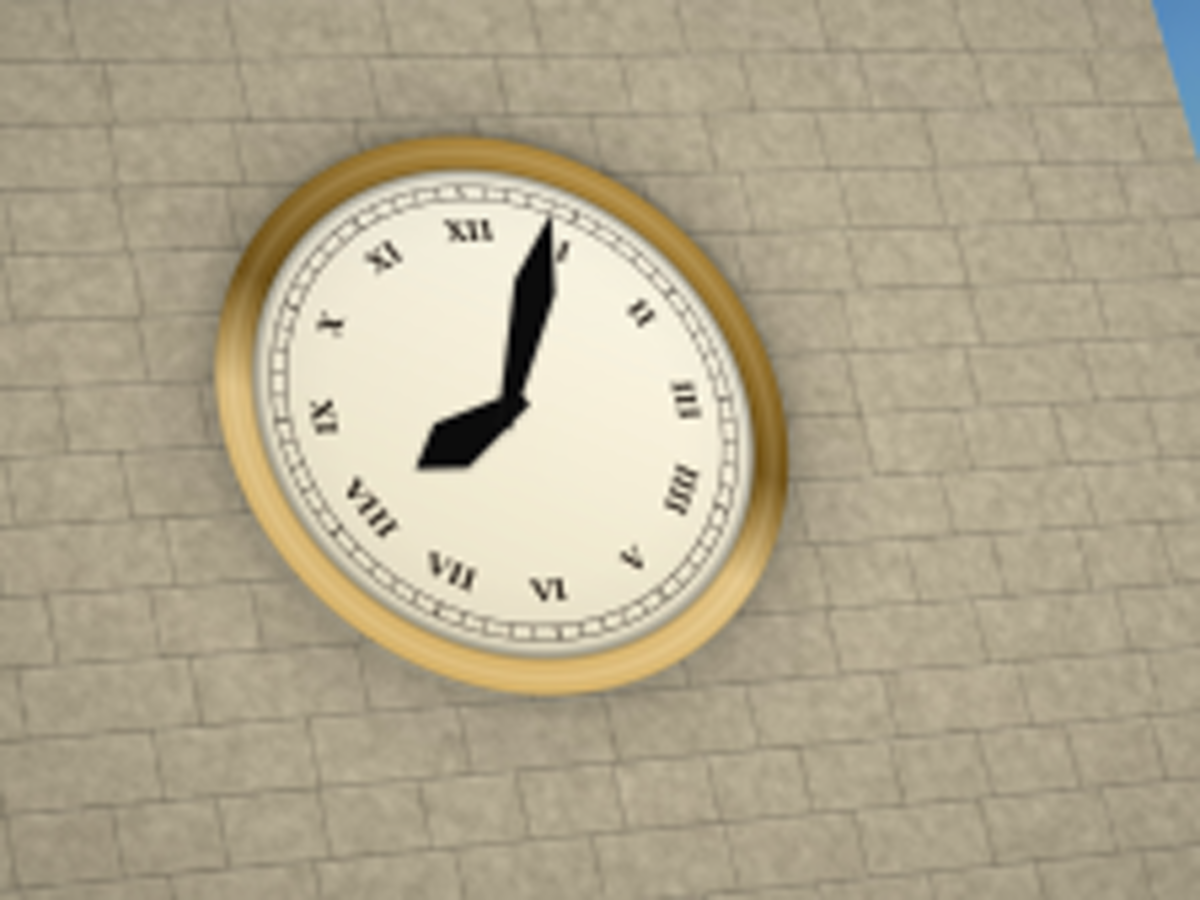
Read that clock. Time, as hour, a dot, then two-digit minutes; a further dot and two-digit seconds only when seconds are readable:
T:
8.04
